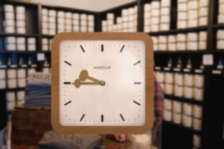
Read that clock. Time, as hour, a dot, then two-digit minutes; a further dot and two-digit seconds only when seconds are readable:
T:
9.45
